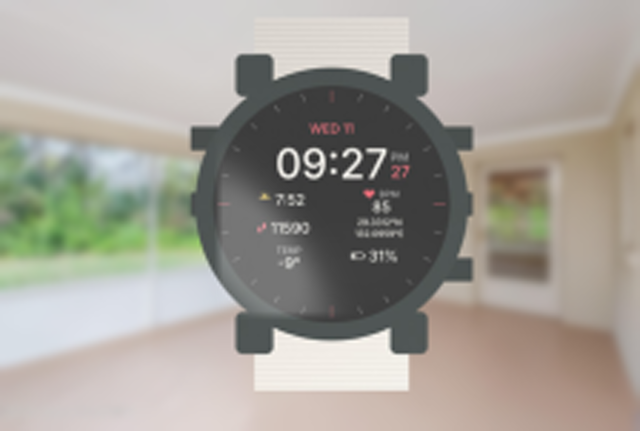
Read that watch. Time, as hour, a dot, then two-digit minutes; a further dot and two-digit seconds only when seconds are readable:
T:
9.27
